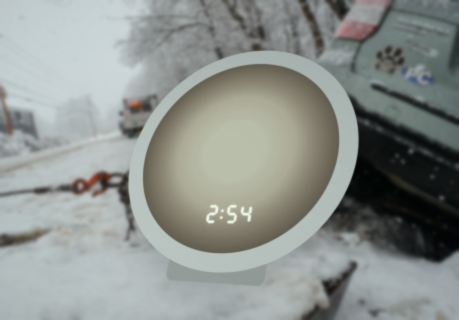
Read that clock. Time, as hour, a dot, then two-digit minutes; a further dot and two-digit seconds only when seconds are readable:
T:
2.54
